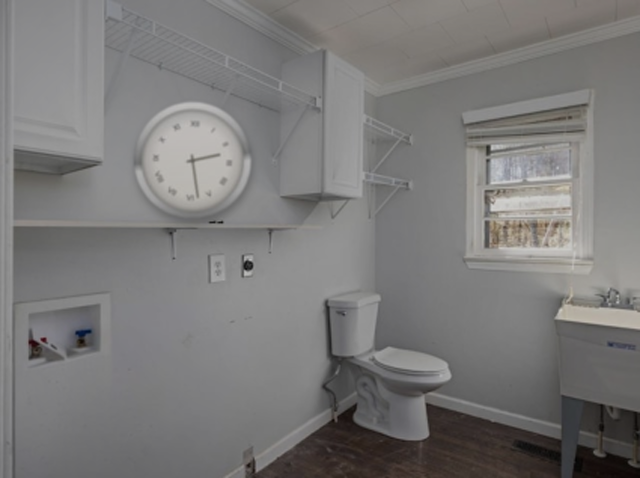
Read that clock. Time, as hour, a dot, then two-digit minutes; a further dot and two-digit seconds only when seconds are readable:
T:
2.28
